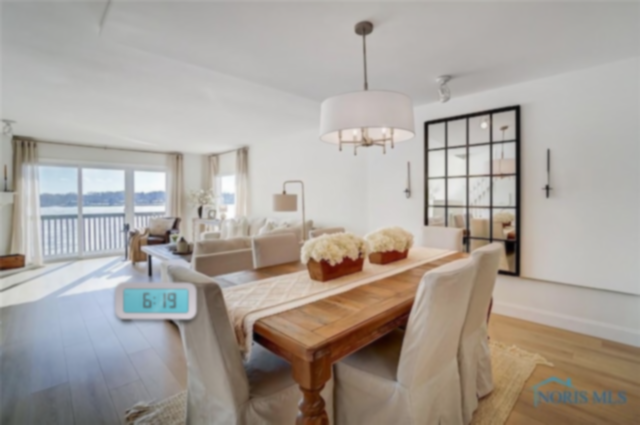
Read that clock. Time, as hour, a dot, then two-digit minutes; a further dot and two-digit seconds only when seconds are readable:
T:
6.19
